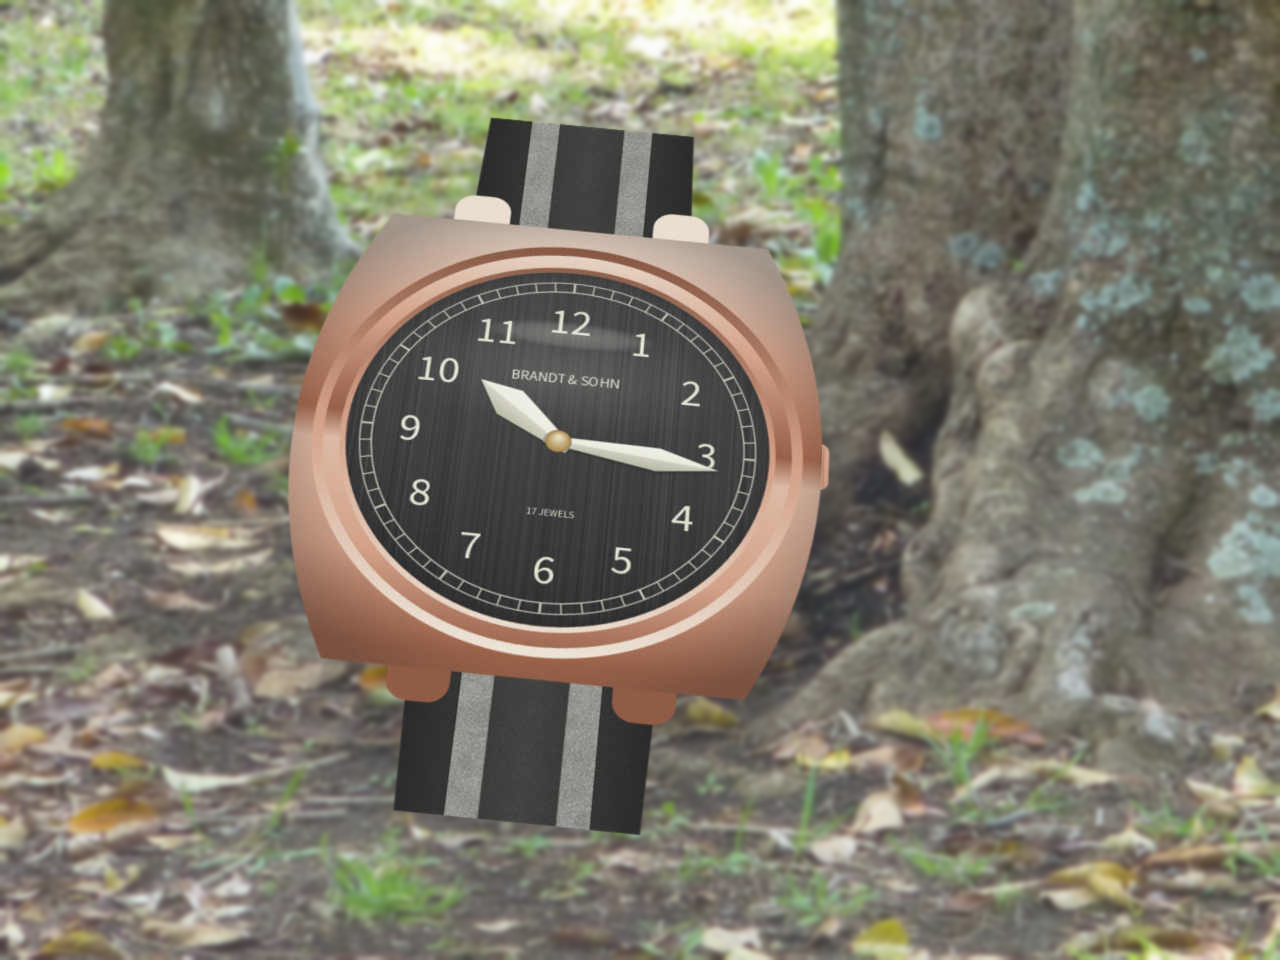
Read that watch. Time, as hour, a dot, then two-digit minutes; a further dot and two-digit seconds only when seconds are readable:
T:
10.16
